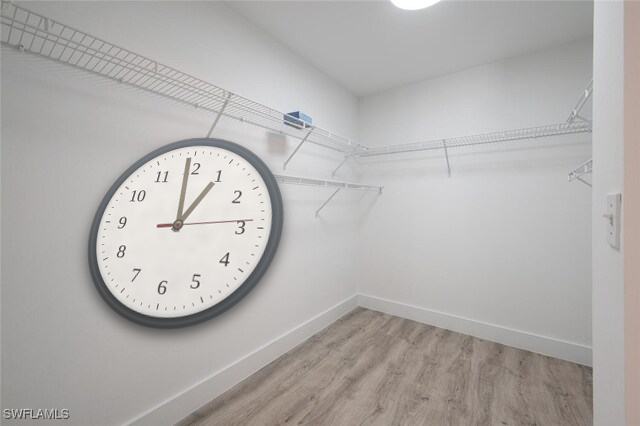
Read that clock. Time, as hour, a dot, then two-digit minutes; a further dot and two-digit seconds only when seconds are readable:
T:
12.59.14
